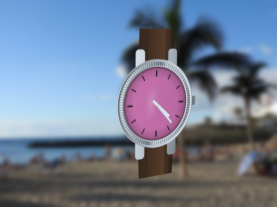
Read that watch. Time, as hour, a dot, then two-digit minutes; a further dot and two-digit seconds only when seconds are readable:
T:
4.23
